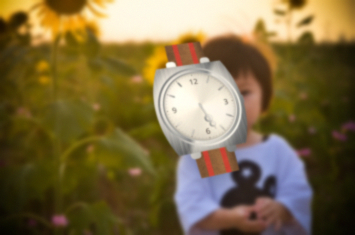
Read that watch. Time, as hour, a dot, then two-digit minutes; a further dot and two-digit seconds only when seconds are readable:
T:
5.27
